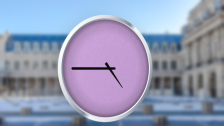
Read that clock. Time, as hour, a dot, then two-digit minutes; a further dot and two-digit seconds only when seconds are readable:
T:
4.45
